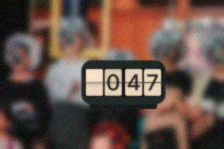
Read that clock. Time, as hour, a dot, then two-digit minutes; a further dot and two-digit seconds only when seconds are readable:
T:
0.47
